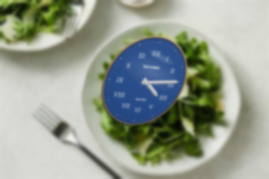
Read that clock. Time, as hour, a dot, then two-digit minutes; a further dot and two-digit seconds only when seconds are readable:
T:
4.14
